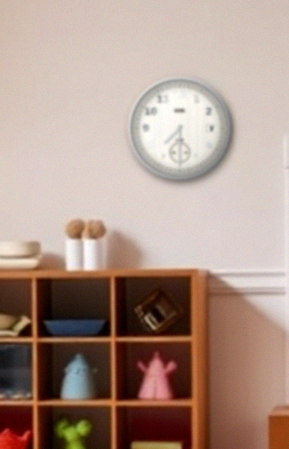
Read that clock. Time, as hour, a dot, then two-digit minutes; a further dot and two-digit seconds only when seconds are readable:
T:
7.30
